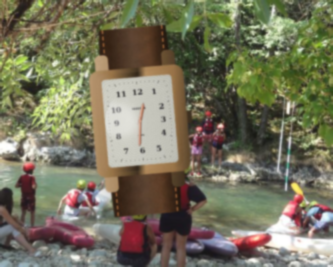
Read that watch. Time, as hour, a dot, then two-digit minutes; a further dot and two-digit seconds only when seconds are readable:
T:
12.31
